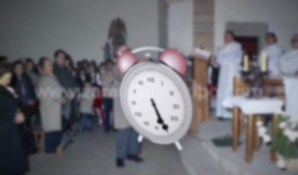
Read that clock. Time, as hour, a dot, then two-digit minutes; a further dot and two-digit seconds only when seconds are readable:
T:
5.26
